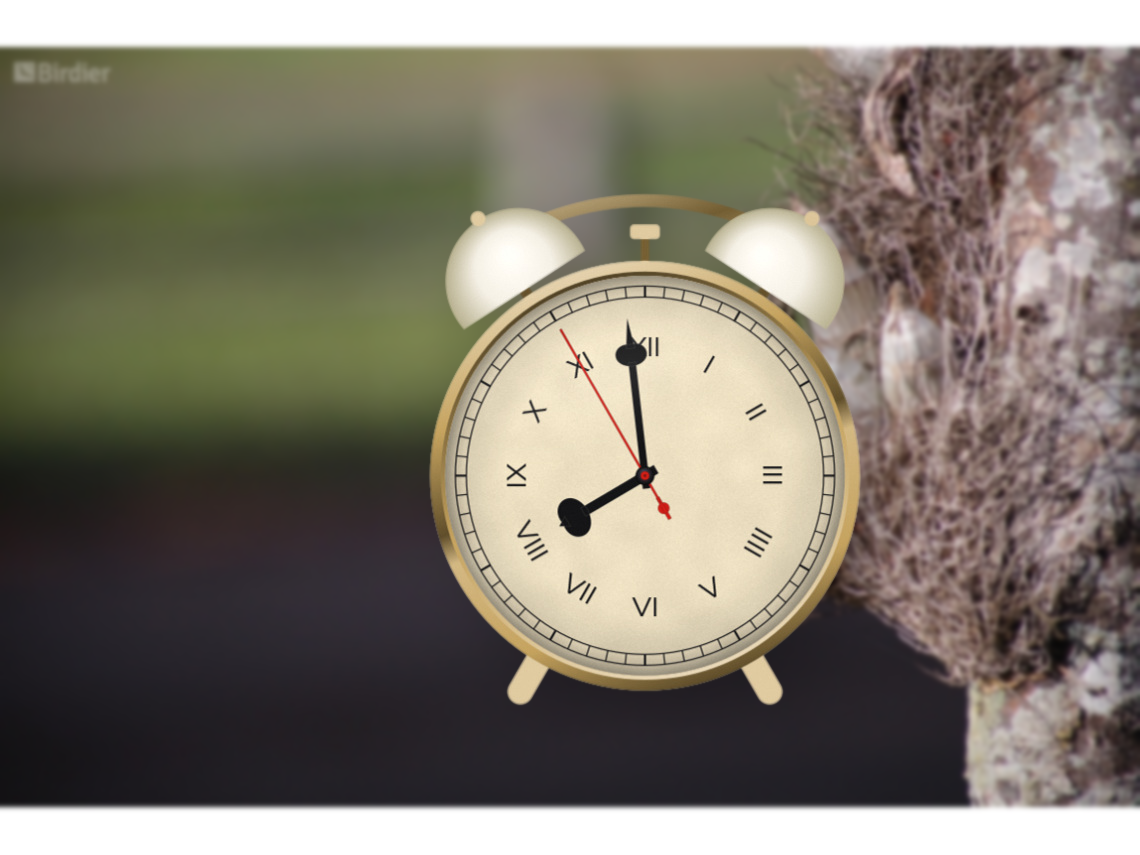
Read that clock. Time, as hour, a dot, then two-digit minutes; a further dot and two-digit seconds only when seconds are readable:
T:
7.58.55
